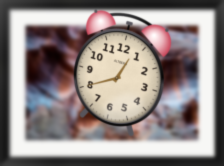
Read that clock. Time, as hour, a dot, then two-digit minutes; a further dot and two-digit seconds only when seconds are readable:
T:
12.40
